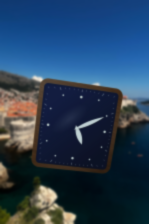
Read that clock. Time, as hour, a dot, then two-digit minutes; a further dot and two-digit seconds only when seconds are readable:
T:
5.10
